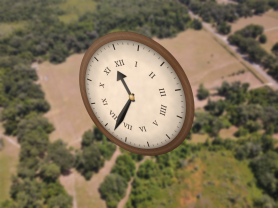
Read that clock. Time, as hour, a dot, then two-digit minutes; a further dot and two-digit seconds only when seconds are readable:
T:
11.38
